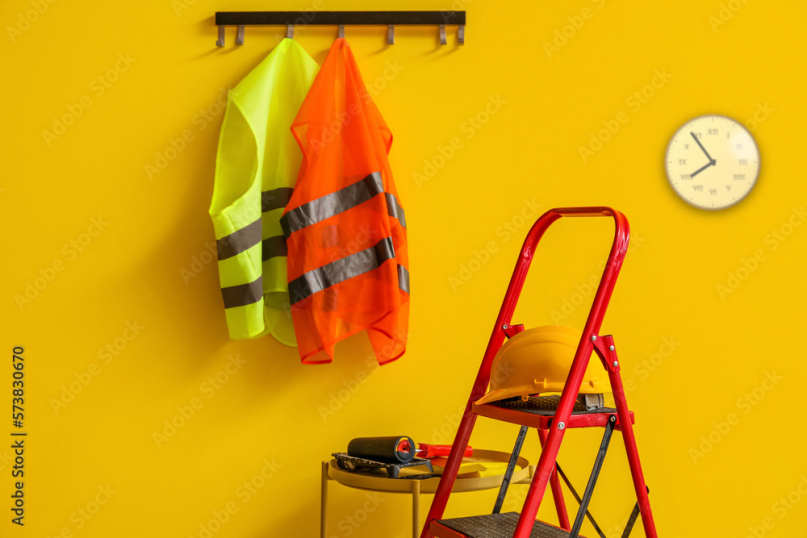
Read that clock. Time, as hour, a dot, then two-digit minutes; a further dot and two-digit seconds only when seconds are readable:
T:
7.54
